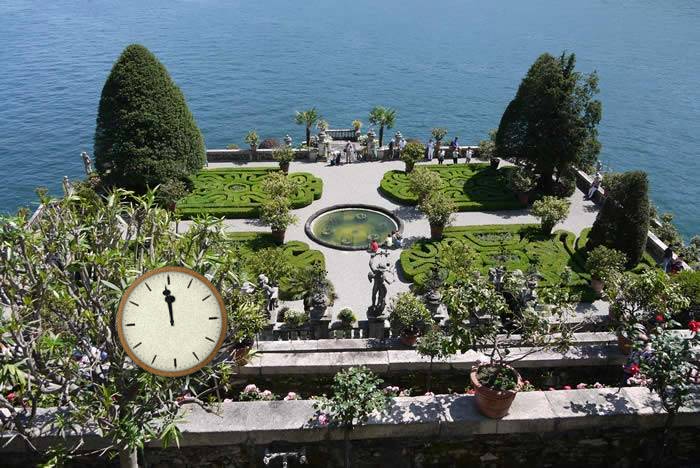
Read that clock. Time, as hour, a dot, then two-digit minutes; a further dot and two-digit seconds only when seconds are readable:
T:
11.59
